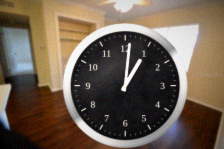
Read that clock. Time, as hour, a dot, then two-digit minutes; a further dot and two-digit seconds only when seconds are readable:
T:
1.01
